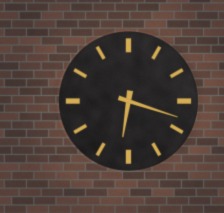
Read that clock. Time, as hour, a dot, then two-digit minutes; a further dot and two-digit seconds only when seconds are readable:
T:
6.18
